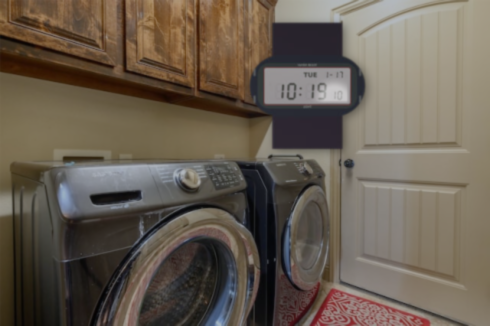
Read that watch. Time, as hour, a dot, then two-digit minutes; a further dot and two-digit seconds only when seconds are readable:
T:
10.19
